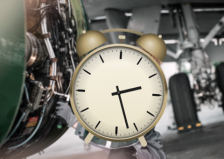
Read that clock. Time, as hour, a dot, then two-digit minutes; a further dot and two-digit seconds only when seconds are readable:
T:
2.27
